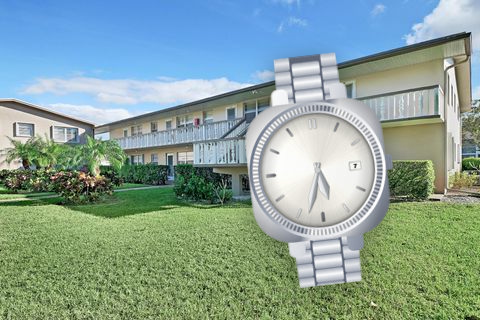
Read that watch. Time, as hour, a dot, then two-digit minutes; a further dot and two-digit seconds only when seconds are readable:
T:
5.33
